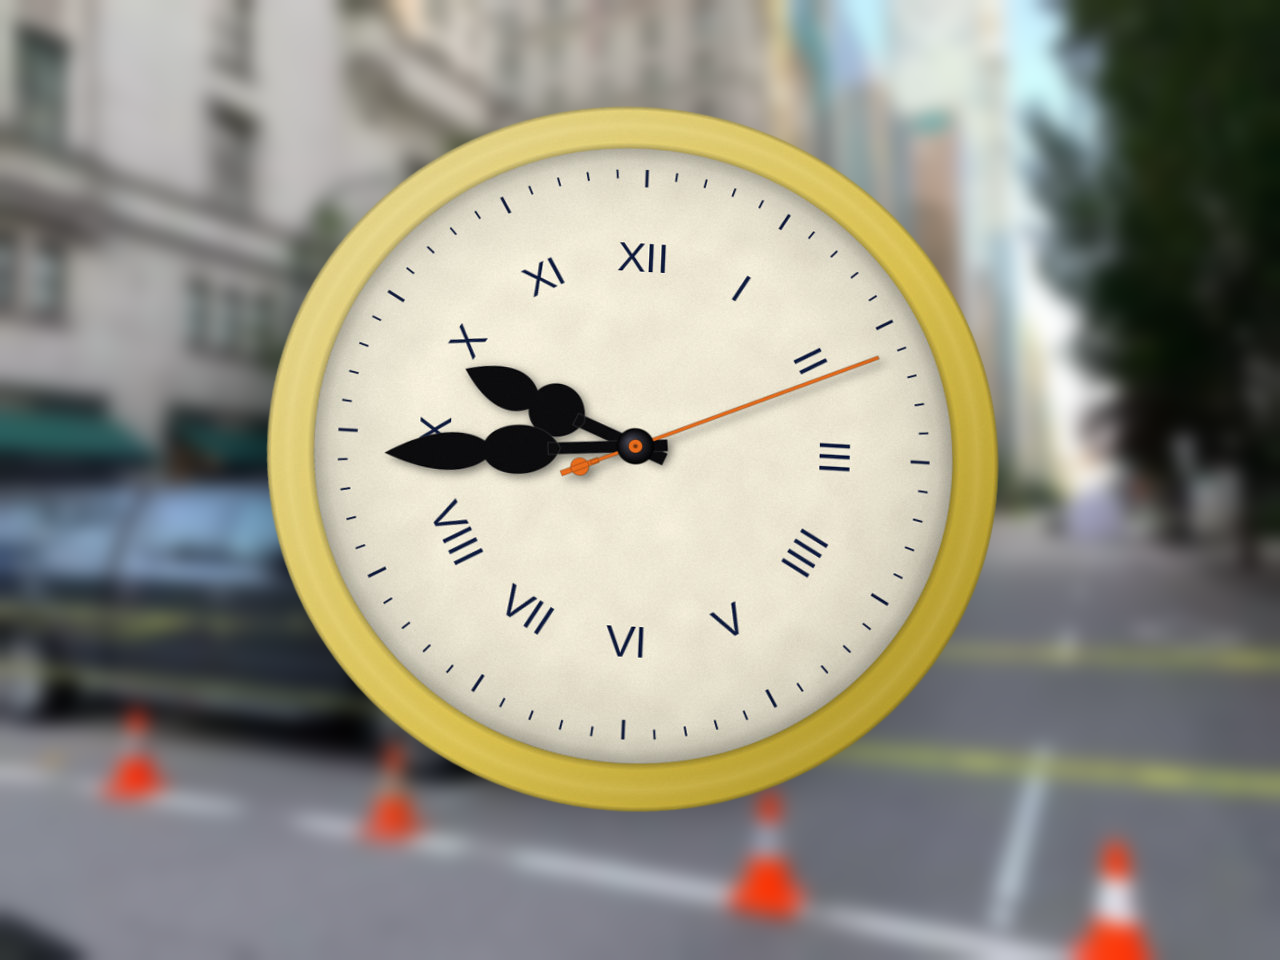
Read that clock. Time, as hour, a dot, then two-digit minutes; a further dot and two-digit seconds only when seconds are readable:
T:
9.44.11
